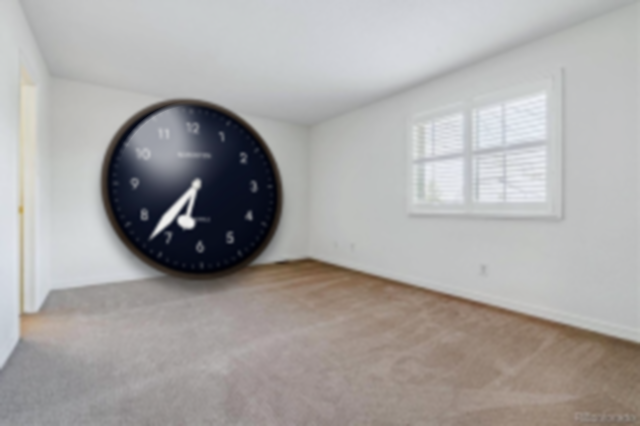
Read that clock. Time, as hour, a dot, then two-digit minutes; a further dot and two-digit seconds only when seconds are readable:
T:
6.37
